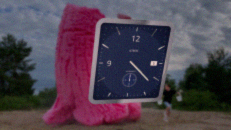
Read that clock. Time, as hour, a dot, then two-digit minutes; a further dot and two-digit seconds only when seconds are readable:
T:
4.22
